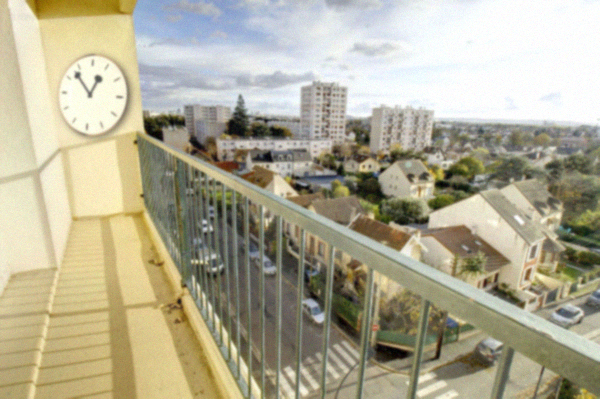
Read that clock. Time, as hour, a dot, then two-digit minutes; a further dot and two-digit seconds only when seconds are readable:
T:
12.53
